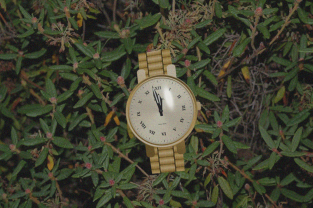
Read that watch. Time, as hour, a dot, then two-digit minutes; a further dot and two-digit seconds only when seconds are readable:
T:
11.58
